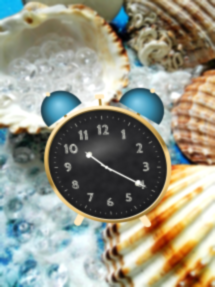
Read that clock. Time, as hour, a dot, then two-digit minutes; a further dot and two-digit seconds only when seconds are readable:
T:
10.20
